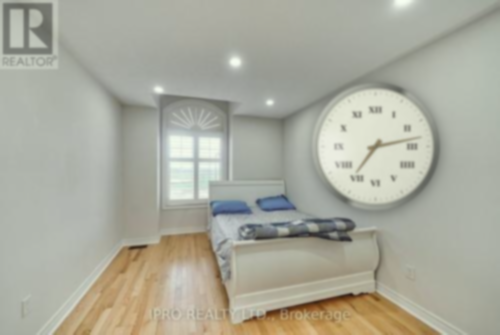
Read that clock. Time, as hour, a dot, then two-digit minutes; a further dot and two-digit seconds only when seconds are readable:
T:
7.13
